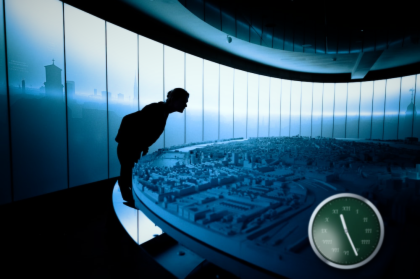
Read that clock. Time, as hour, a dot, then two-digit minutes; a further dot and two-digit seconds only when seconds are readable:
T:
11.26
